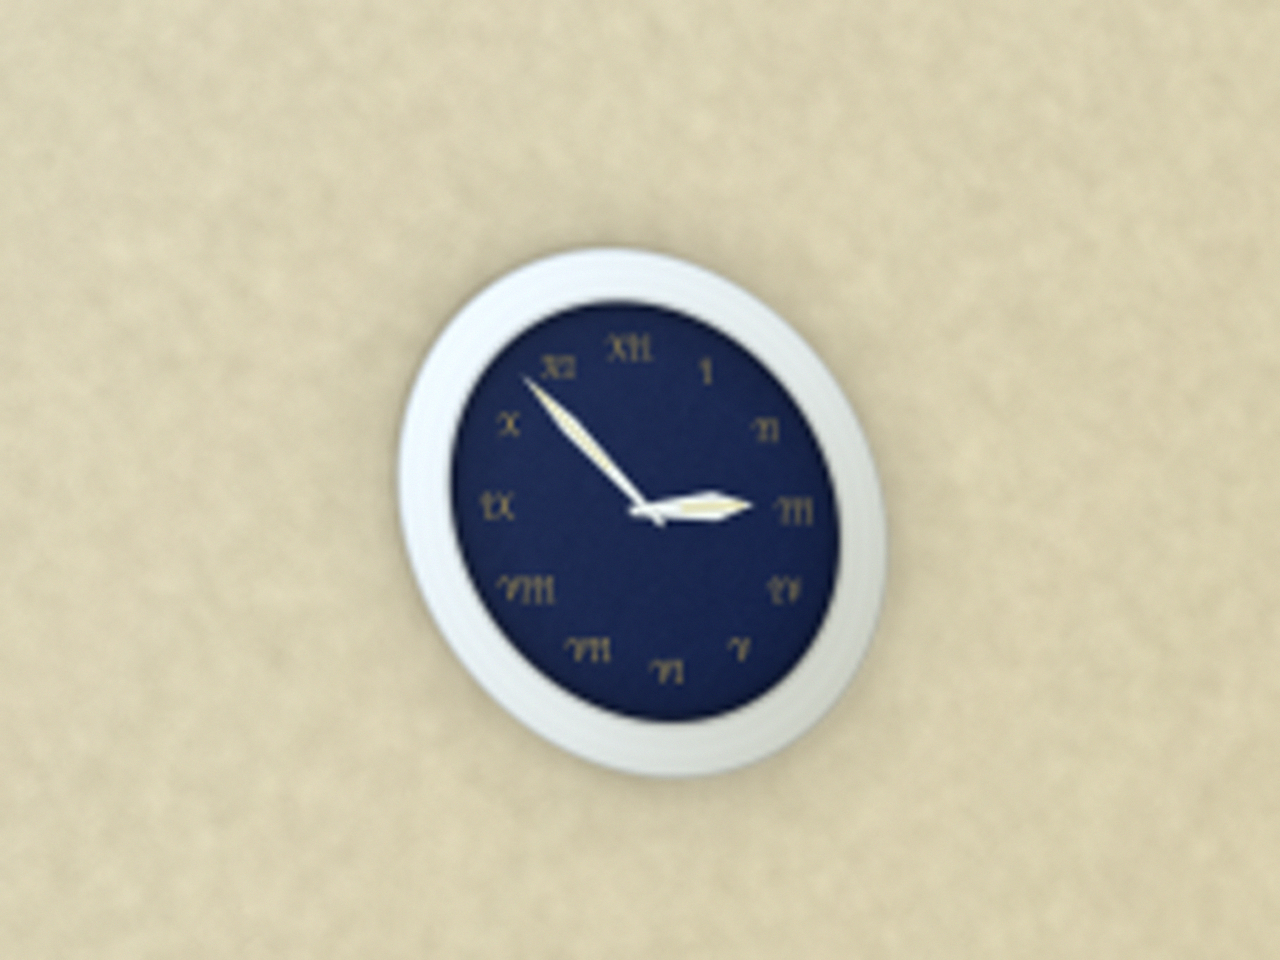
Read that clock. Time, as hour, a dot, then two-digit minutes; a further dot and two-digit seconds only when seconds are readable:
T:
2.53
